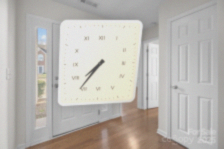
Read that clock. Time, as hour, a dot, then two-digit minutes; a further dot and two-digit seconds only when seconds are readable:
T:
7.36
